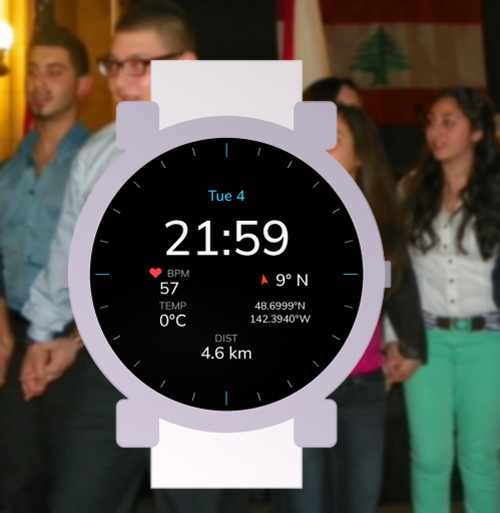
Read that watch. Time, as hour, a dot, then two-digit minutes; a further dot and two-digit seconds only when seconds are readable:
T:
21.59
